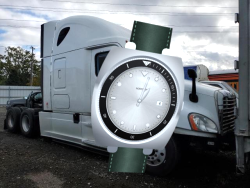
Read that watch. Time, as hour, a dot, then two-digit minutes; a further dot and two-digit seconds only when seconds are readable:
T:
1.02
